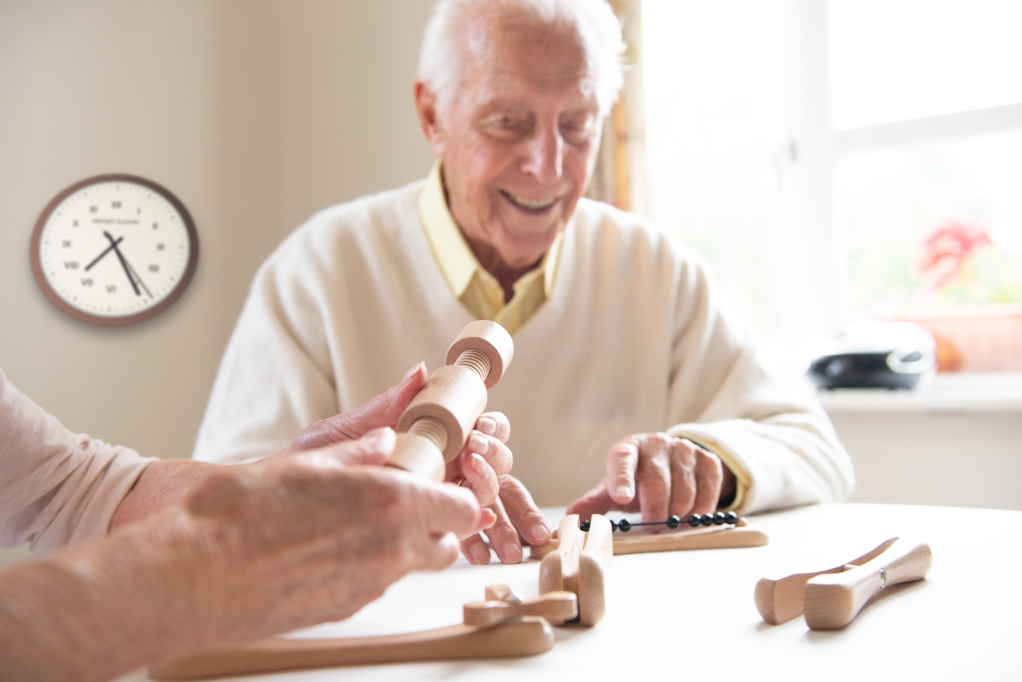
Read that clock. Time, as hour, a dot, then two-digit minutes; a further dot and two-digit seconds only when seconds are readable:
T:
7.25.24
